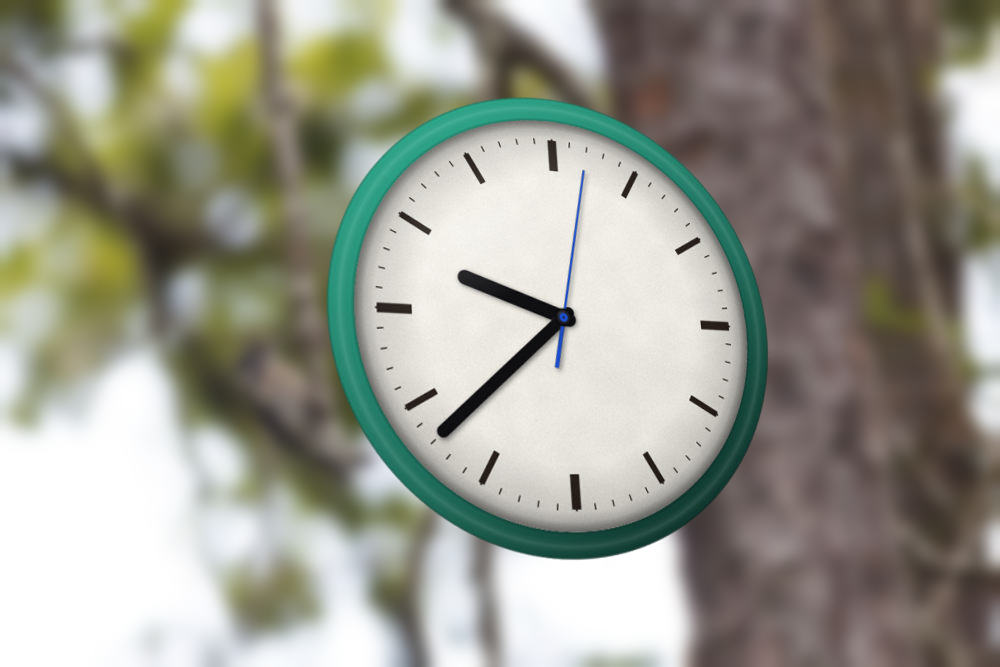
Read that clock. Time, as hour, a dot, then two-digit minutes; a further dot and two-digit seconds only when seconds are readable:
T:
9.38.02
